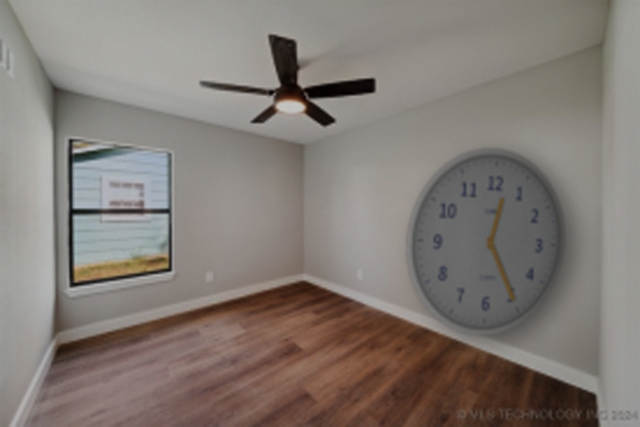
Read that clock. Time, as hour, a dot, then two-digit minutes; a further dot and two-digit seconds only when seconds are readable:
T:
12.25
